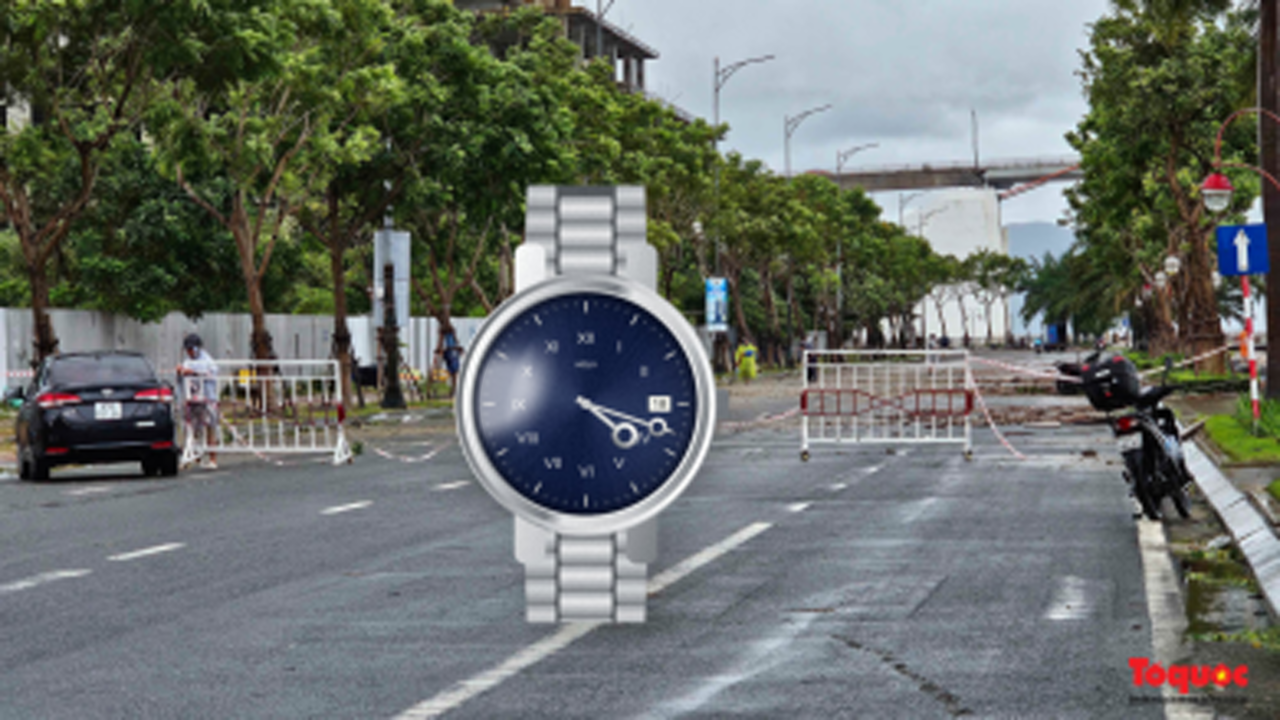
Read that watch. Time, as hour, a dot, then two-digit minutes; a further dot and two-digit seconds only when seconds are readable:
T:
4.18
